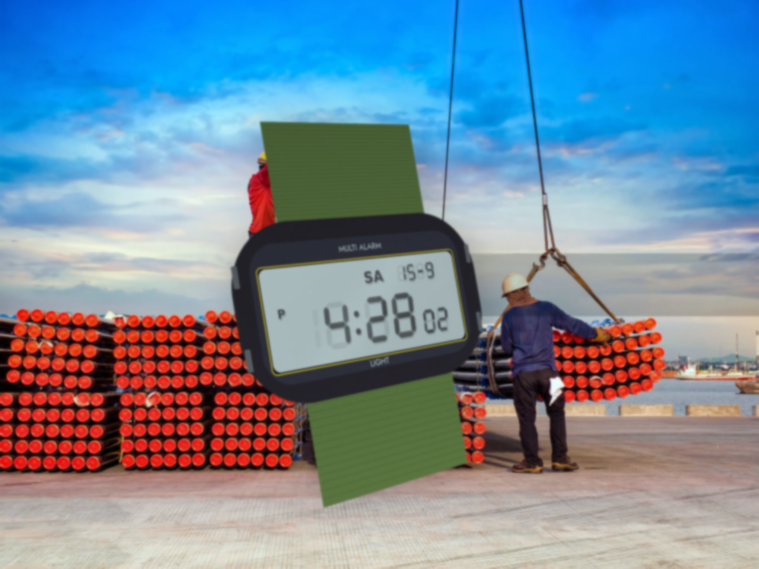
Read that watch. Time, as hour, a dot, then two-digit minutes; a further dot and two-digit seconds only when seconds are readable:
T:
4.28.02
